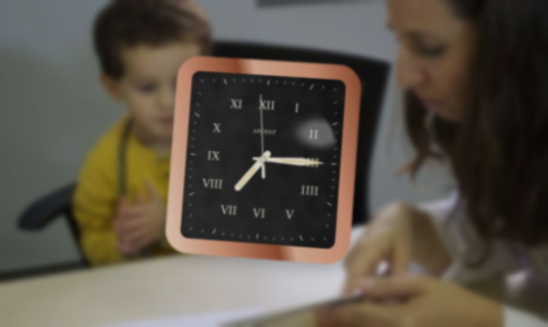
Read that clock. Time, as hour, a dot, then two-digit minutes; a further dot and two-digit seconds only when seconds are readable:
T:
7.14.59
